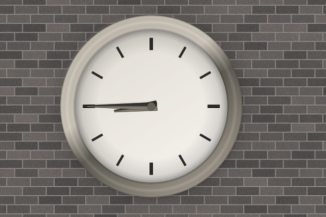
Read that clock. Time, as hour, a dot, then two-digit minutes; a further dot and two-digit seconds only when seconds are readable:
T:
8.45
